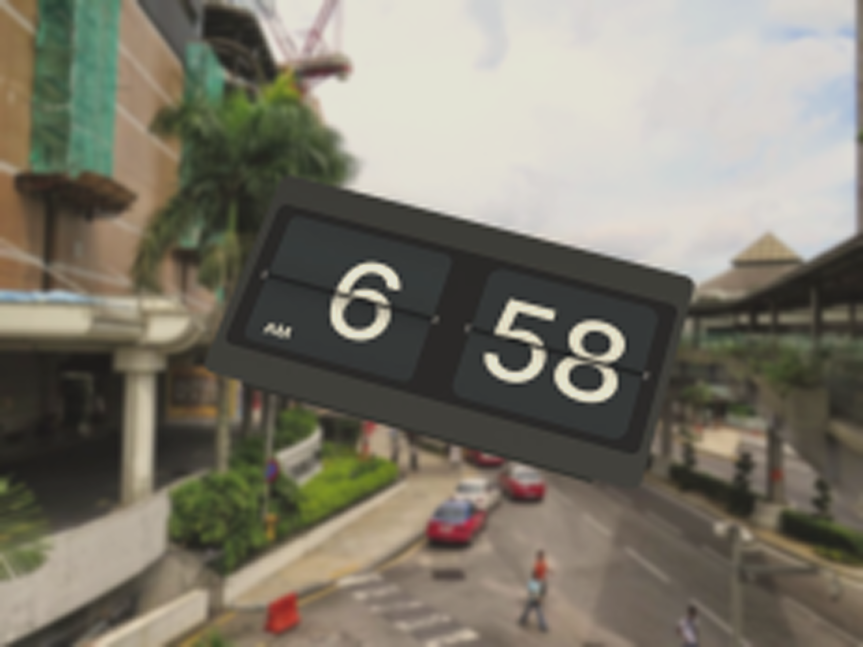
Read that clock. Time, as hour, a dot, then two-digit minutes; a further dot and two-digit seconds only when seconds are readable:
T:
6.58
